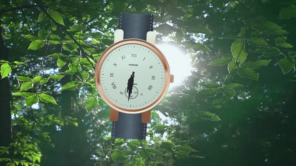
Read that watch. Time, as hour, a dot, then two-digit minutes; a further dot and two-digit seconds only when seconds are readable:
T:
6.31
